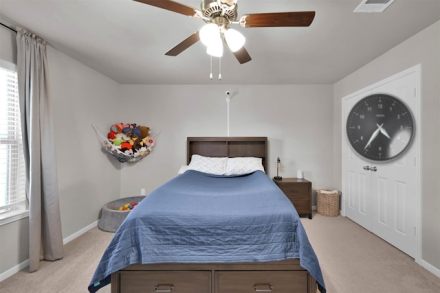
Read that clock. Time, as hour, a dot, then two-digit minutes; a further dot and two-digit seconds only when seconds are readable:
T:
4.36
